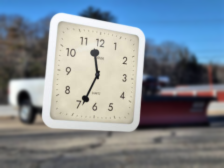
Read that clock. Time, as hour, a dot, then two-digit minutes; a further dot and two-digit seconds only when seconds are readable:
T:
11.34
